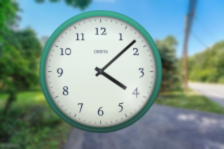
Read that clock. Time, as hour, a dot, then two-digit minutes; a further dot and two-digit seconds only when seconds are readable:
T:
4.08
